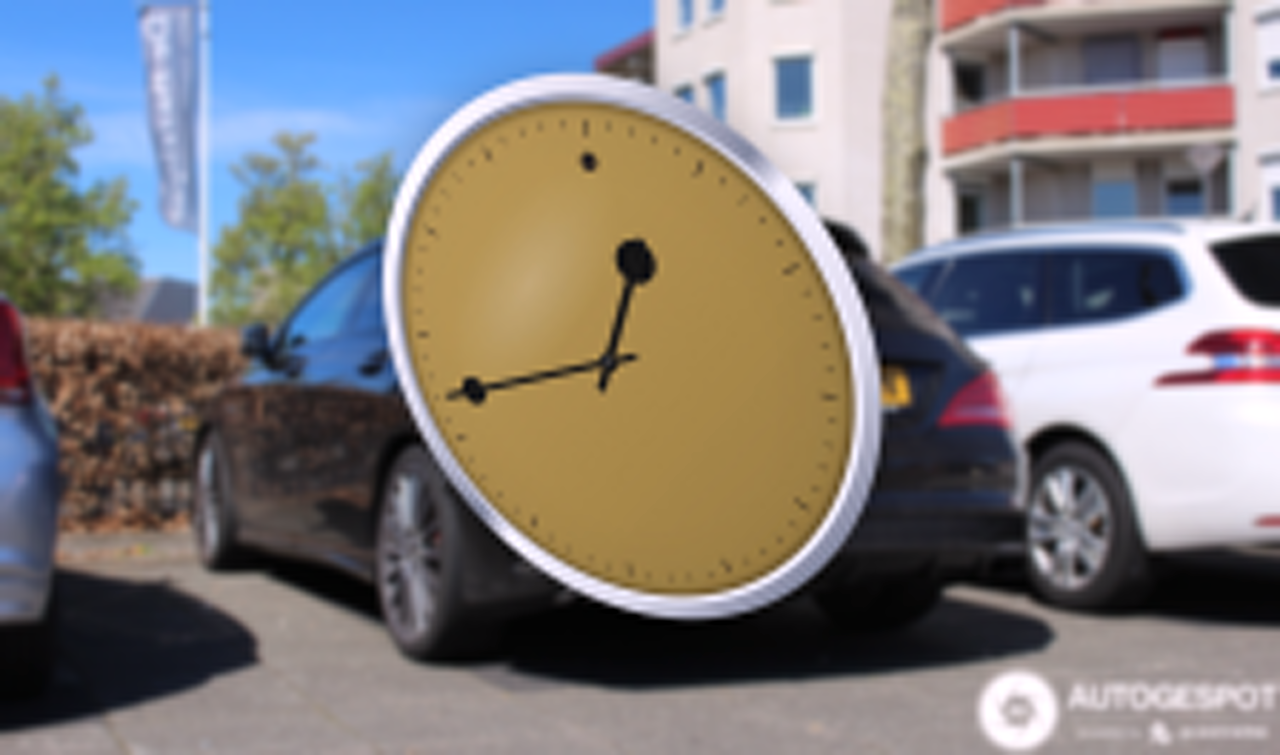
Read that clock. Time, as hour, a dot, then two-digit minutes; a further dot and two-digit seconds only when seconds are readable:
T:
12.42
